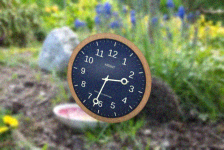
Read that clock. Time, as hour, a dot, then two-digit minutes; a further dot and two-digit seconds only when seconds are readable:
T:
2.32
